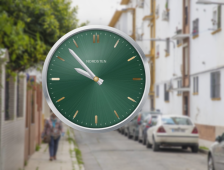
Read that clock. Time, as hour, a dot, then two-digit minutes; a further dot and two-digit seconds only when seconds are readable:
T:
9.53
